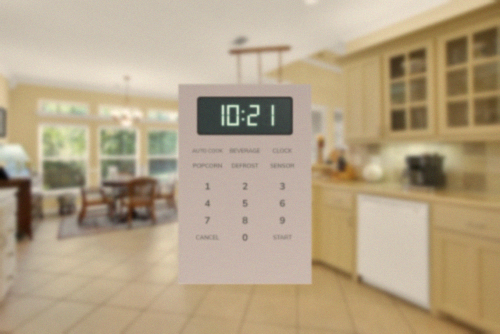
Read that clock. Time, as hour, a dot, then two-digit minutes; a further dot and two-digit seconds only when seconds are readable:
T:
10.21
